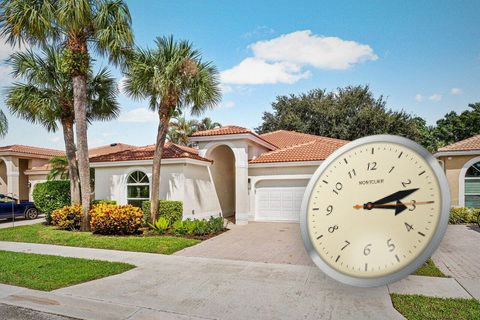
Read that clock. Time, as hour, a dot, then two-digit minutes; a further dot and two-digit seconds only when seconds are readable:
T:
3.12.15
